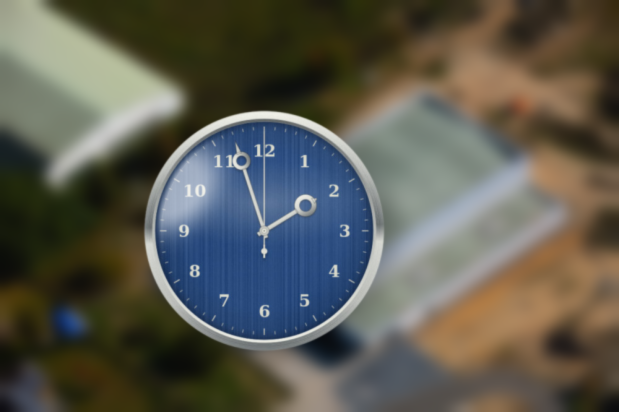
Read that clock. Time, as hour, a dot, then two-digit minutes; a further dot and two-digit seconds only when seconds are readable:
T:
1.57.00
